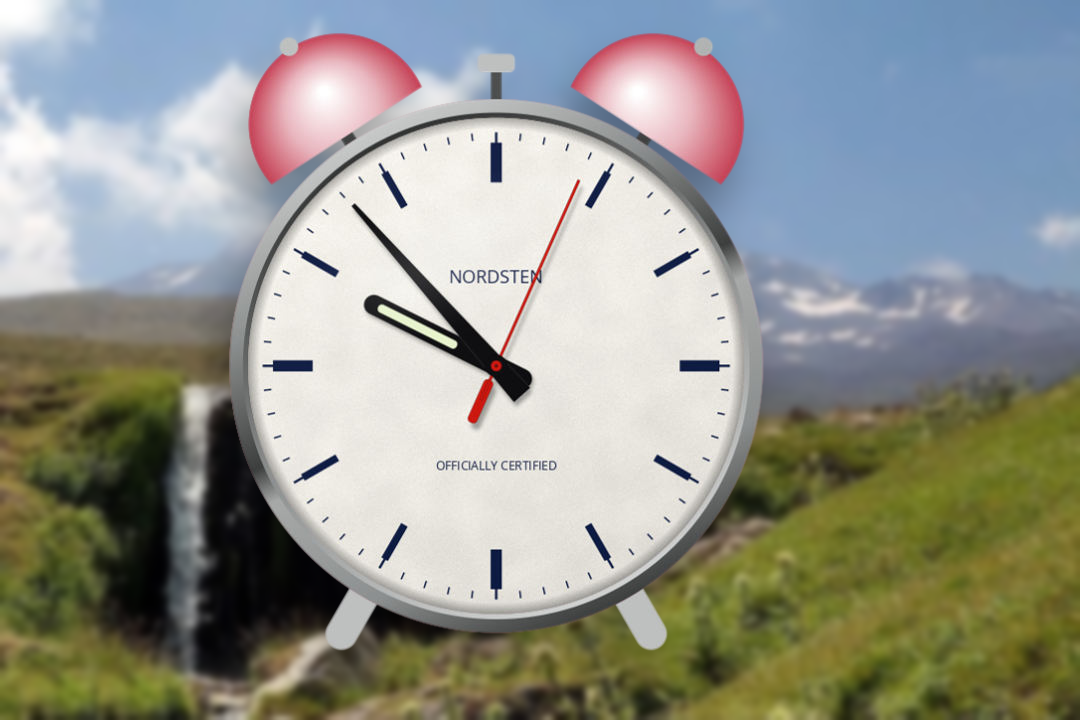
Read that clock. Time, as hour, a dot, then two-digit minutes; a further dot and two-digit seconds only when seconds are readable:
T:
9.53.04
